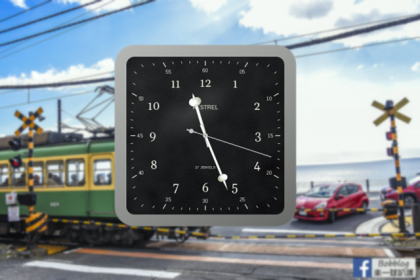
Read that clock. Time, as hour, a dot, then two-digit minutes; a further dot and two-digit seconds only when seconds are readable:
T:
11.26.18
